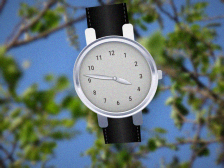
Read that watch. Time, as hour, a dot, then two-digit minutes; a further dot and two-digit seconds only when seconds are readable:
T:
3.47
